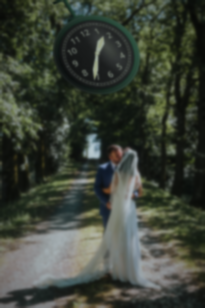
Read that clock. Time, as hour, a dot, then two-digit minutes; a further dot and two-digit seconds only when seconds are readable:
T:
1.36
